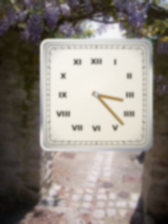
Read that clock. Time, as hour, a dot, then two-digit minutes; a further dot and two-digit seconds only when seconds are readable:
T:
3.23
